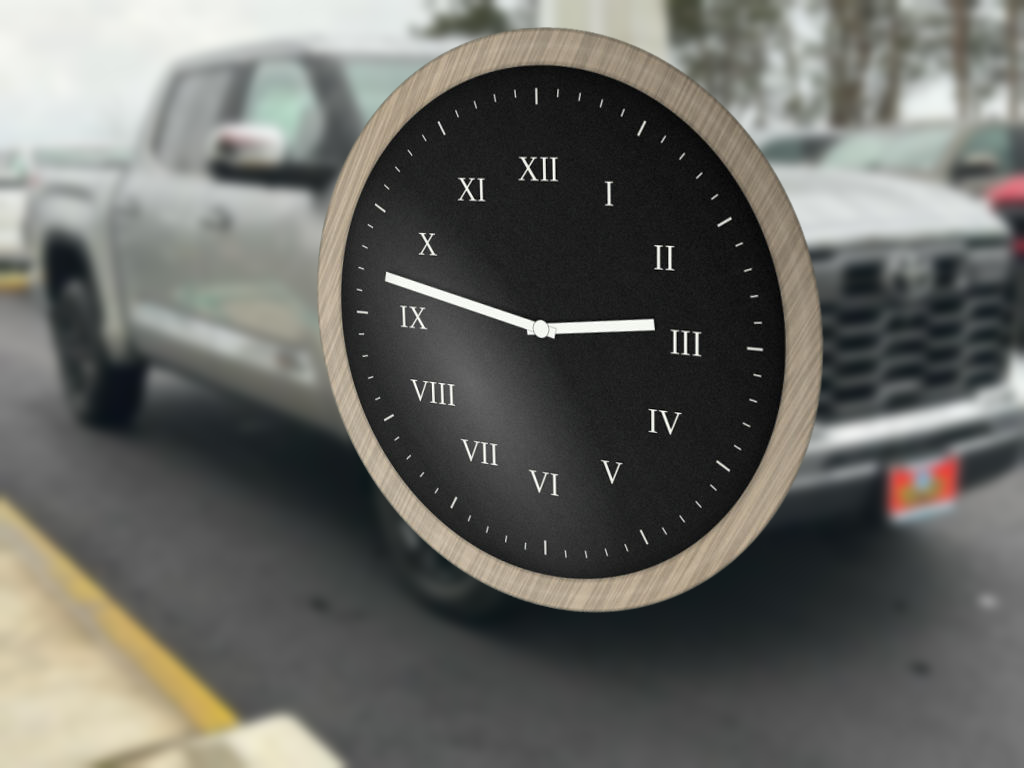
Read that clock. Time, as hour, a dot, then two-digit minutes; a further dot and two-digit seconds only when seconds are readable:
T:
2.47
